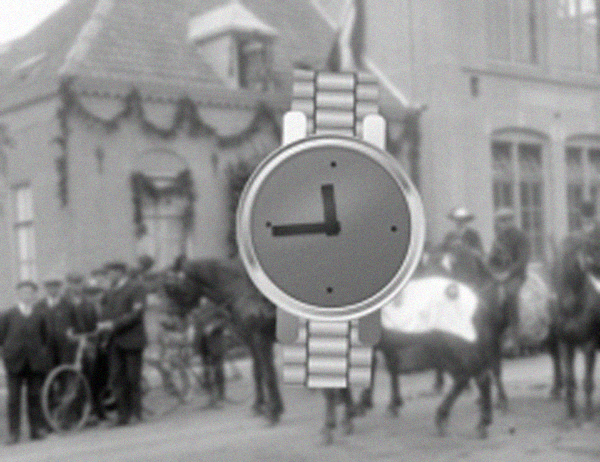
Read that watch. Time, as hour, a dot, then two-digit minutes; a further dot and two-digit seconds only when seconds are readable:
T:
11.44
